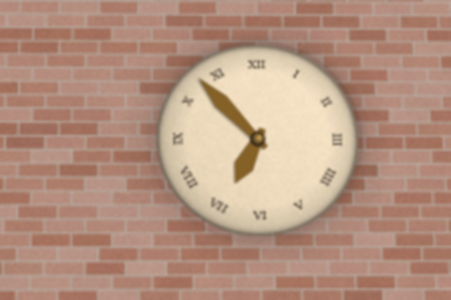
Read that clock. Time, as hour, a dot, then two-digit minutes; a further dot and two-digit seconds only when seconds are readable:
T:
6.53
